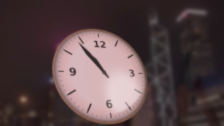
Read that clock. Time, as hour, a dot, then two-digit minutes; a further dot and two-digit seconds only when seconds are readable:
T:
10.54
